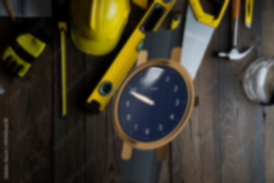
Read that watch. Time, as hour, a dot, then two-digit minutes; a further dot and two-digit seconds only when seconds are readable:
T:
9.49
